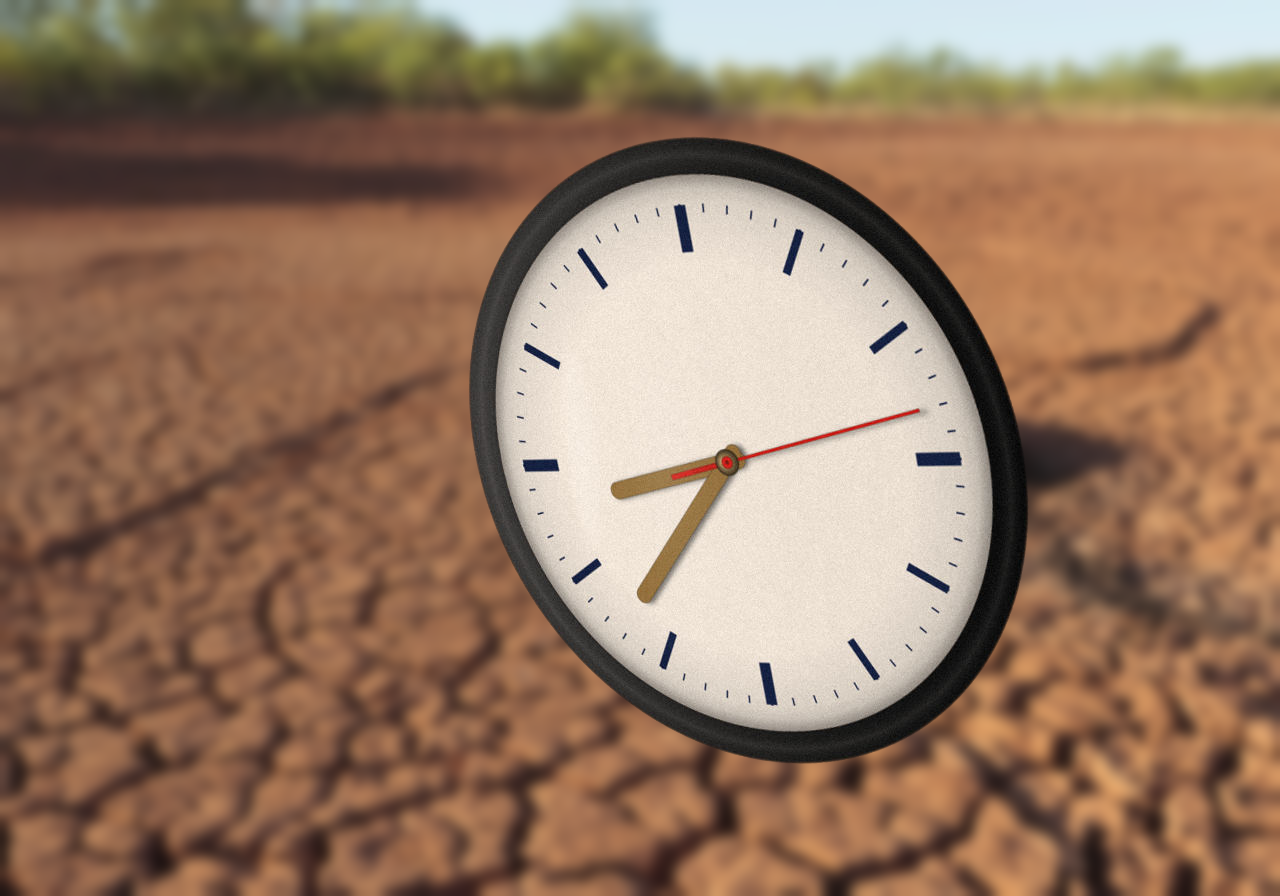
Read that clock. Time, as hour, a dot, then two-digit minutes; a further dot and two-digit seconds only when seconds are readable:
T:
8.37.13
